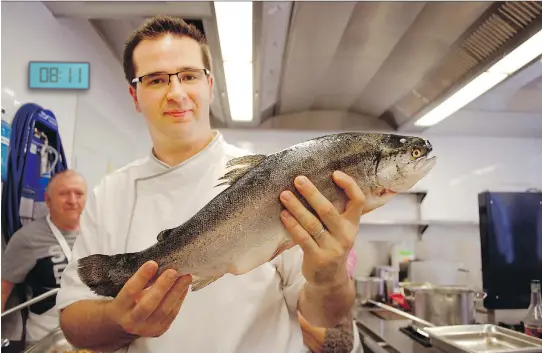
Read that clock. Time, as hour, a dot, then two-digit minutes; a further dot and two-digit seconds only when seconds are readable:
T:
8.11
